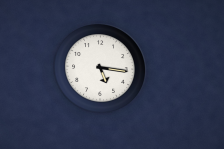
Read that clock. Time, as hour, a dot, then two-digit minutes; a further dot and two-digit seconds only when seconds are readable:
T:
5.16
